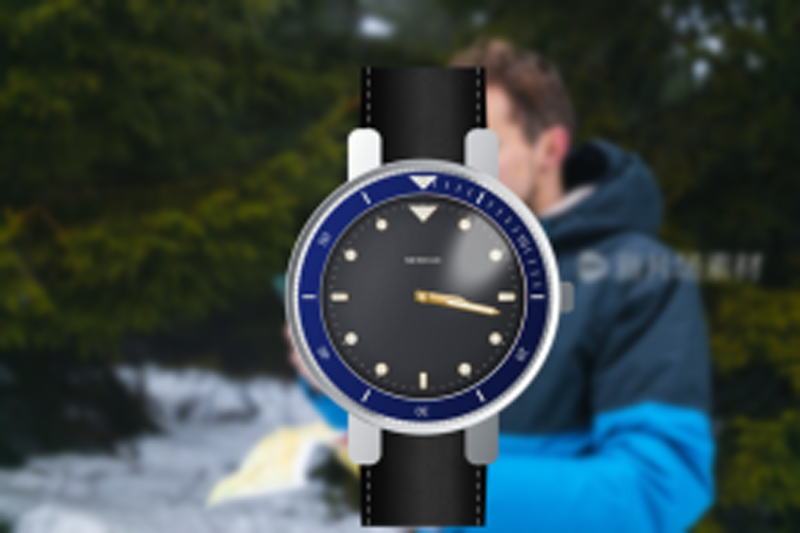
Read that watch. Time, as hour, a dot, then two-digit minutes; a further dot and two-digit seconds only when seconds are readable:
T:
3.17
